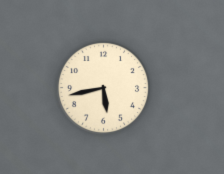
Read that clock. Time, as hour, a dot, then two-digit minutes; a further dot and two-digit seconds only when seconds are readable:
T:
5.43
